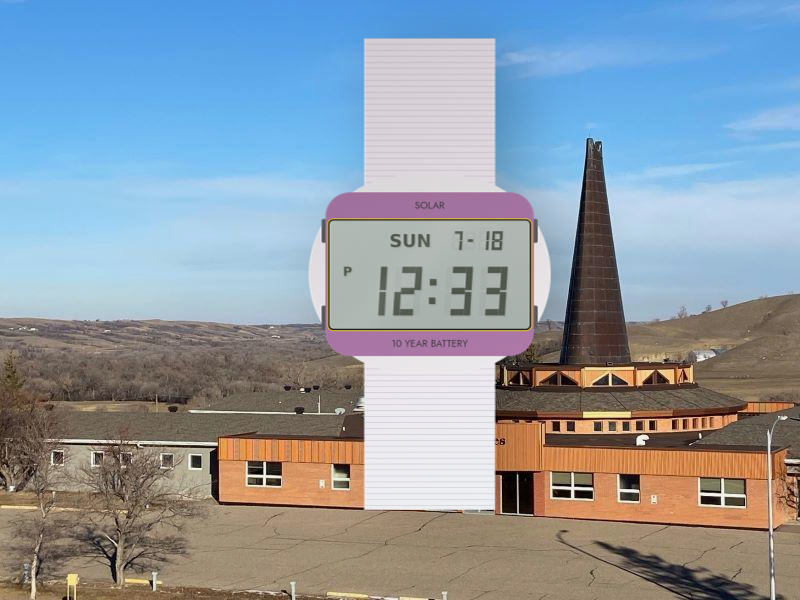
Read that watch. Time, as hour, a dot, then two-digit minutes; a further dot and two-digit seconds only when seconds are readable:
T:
12.33
